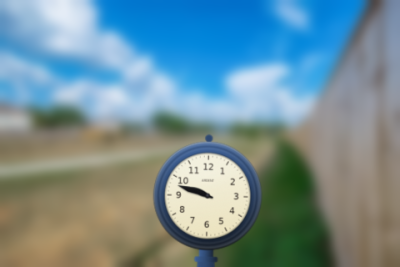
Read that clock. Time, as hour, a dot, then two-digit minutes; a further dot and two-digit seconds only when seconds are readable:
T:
9.48
